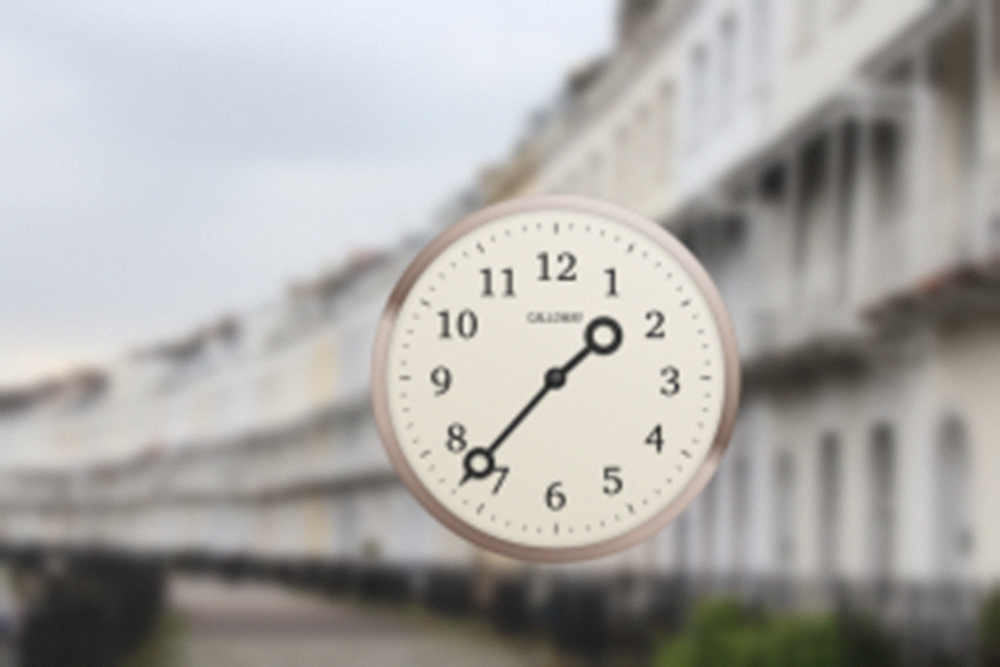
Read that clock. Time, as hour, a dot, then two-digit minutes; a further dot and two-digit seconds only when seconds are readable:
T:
1.37
